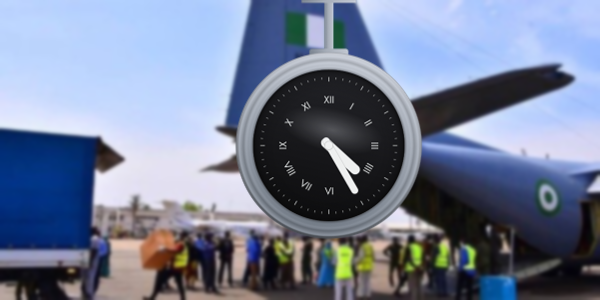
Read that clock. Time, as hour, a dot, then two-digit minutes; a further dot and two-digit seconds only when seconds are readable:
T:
4.25
